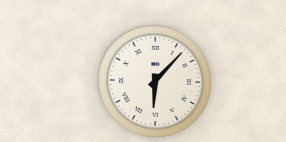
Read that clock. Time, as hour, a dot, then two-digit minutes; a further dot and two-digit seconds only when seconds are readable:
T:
6.07
